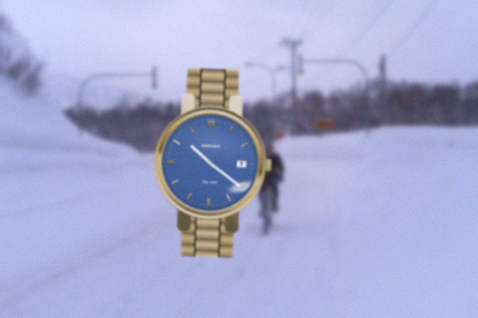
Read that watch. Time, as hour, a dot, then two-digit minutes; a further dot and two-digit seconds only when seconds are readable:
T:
10.21
